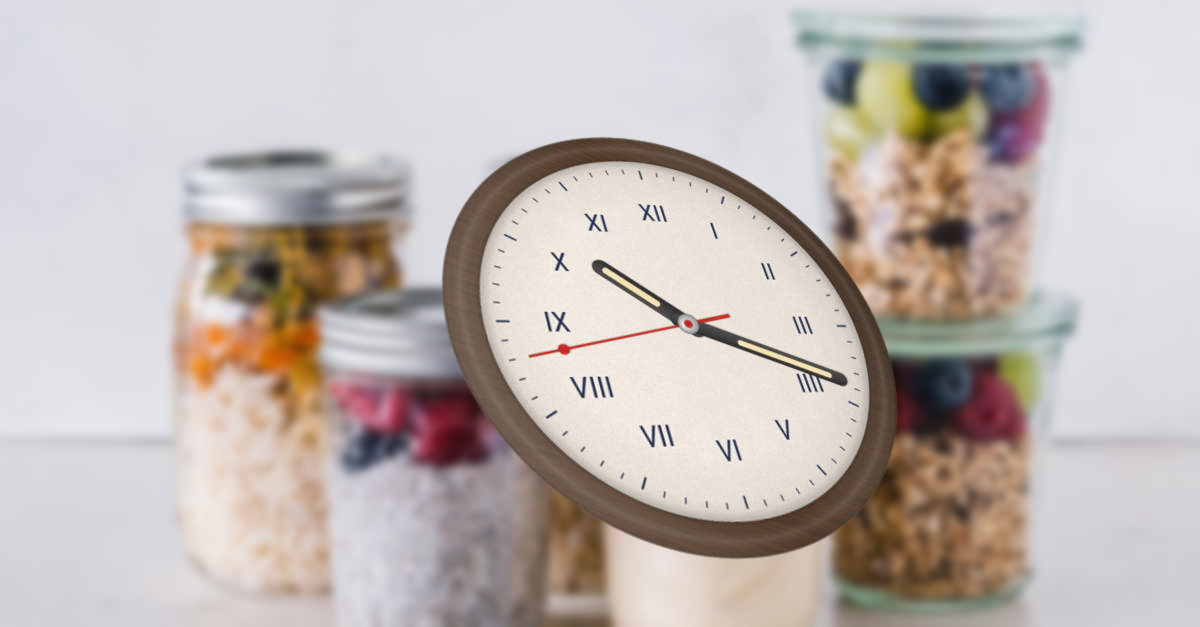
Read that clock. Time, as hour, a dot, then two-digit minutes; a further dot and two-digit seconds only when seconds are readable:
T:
10.18.43
